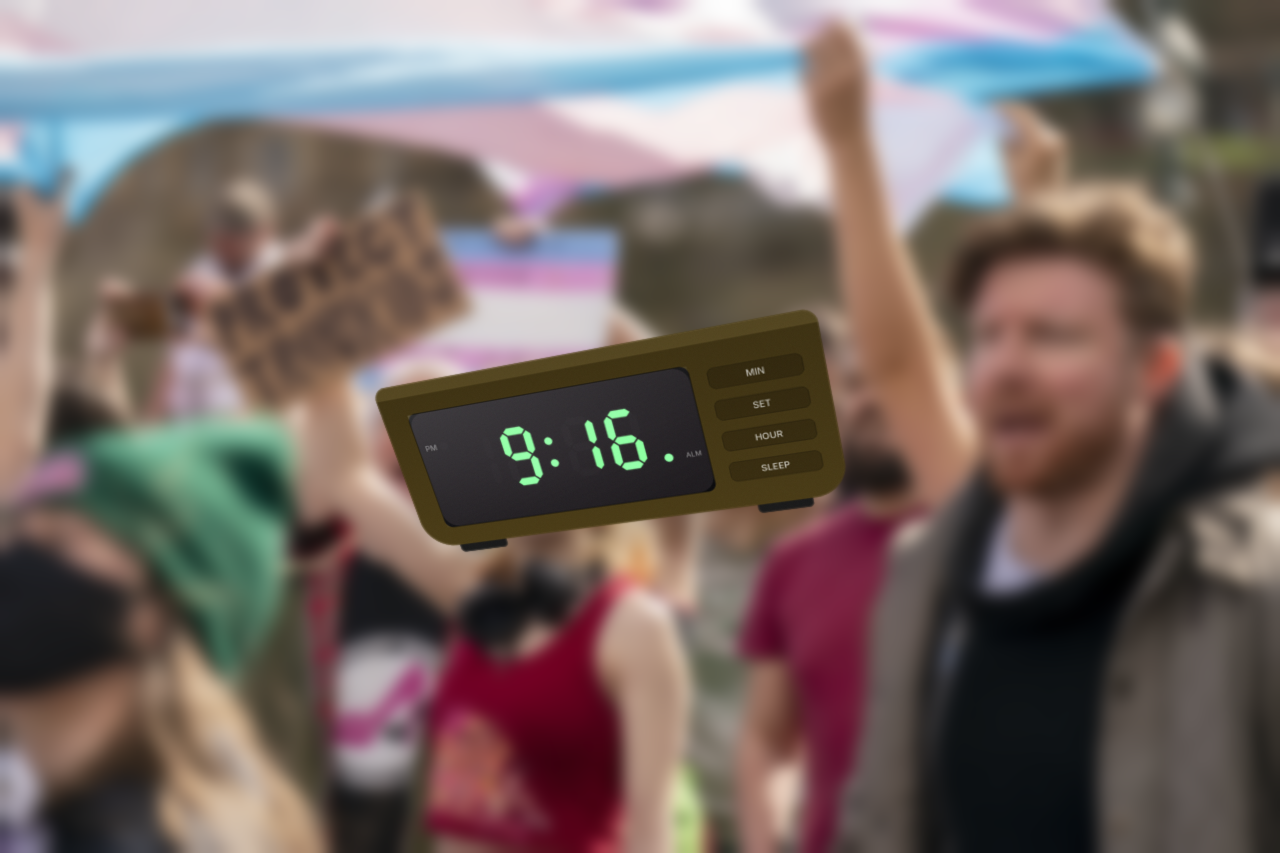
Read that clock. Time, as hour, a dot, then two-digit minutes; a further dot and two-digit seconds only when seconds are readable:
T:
9.16
